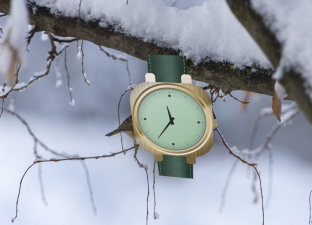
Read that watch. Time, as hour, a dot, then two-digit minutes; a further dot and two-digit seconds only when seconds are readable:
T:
11.36
